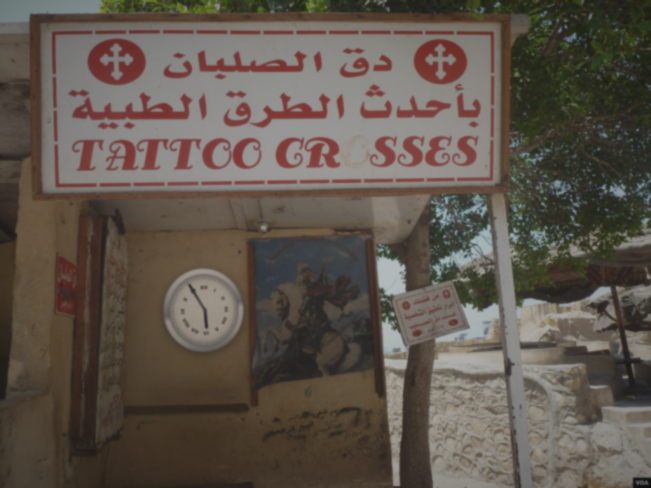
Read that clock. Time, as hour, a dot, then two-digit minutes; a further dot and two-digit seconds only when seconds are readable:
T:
5.55
